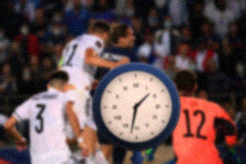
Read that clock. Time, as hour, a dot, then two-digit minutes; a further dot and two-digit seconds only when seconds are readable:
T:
1.32
